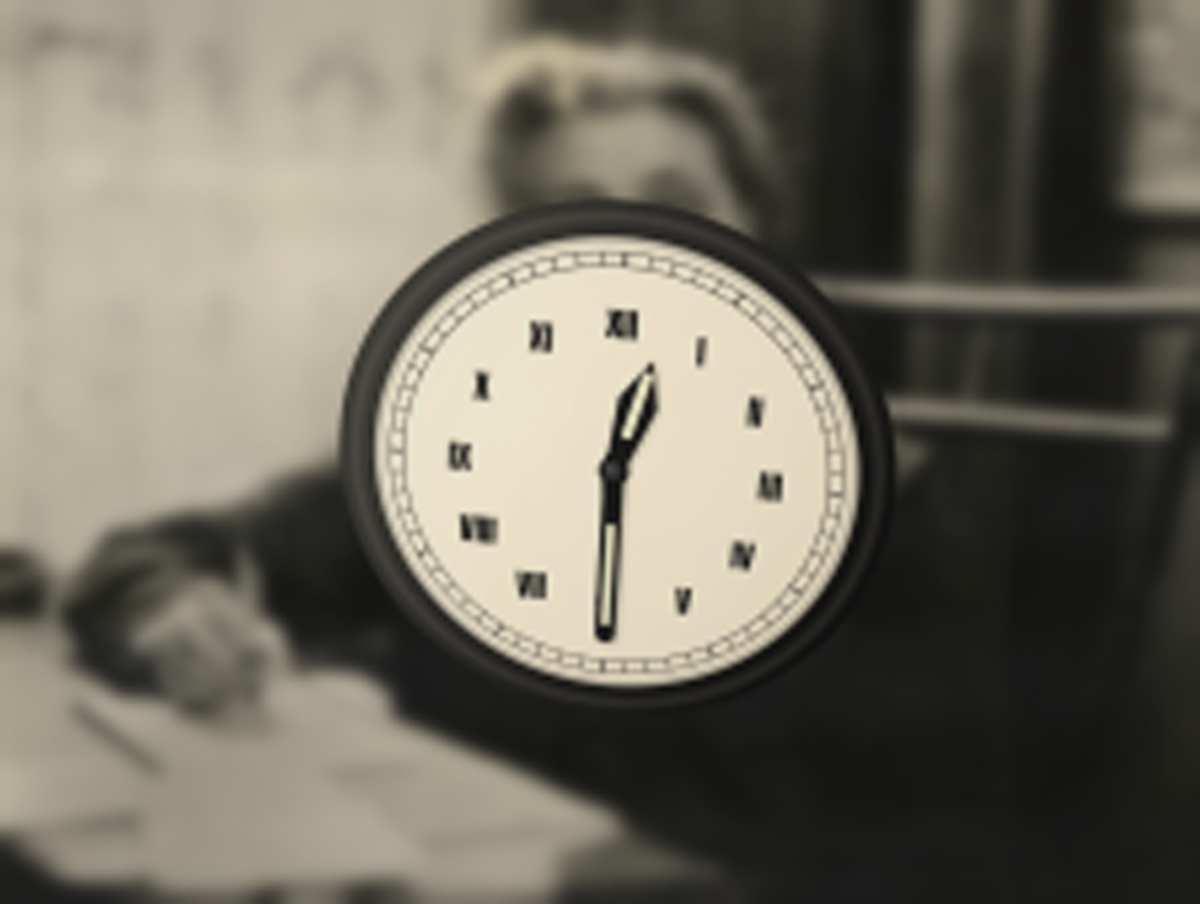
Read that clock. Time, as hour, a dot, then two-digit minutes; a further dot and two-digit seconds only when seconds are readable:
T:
12.30
